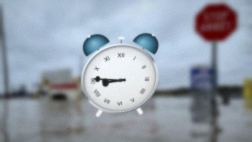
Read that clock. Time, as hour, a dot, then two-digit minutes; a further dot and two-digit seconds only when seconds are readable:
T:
8.46
